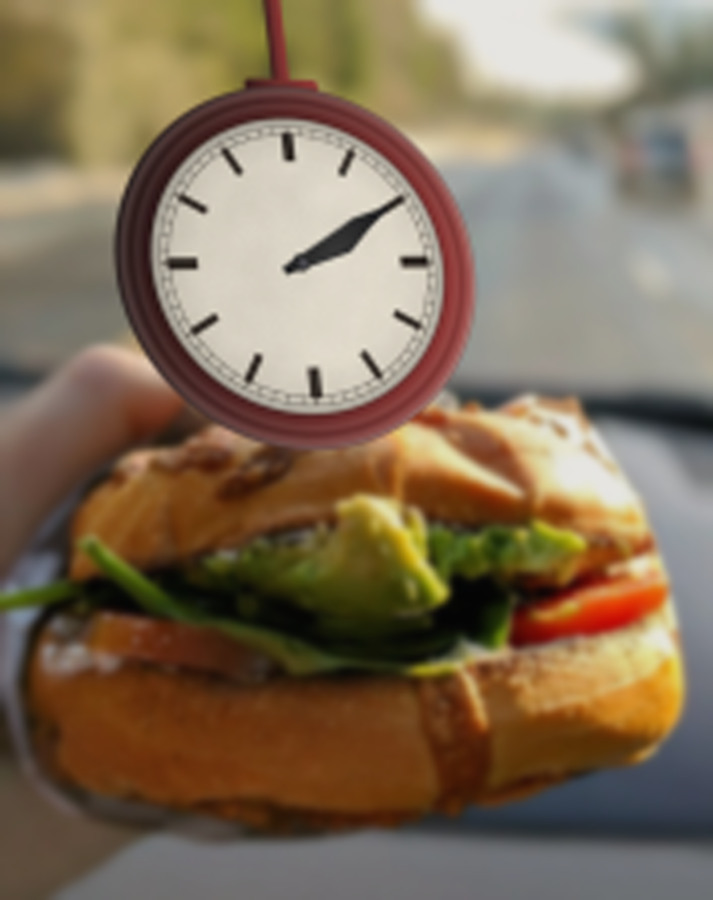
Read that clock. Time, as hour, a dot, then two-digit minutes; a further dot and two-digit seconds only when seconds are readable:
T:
2.10
